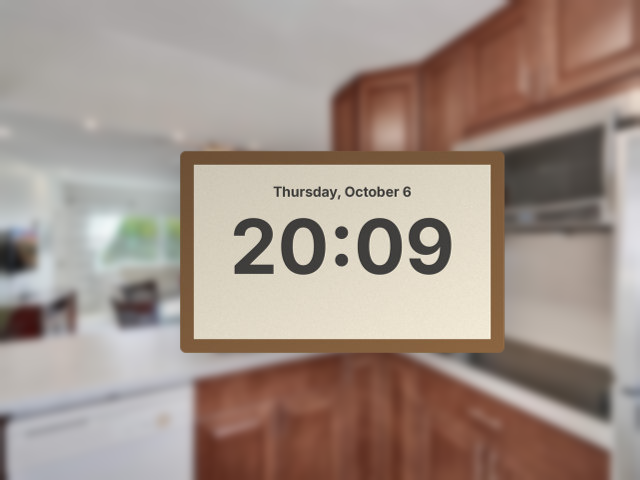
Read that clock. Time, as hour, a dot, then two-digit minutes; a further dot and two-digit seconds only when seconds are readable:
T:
20.09
